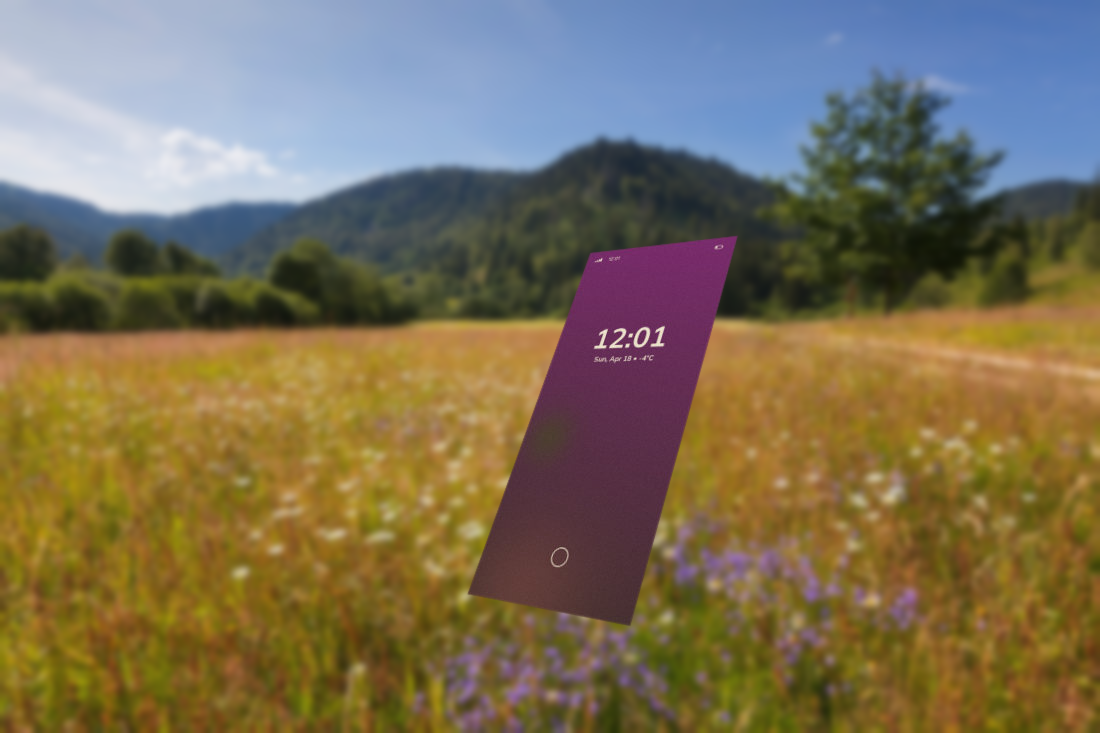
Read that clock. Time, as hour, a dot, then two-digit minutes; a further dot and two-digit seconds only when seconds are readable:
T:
12.01
